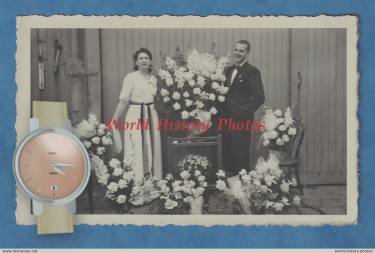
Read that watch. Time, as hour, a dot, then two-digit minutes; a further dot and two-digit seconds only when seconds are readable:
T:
4.15
